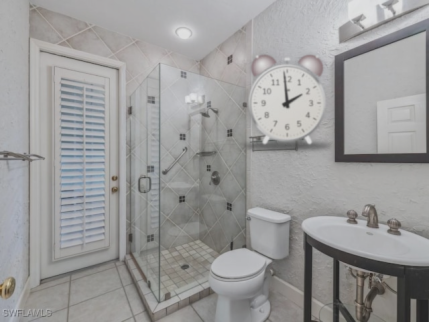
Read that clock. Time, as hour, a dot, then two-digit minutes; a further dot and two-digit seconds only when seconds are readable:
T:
1.59
